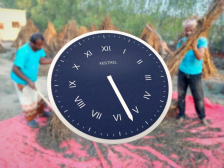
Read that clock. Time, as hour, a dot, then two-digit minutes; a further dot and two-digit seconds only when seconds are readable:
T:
5.27
